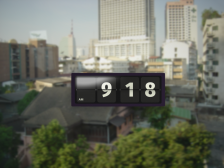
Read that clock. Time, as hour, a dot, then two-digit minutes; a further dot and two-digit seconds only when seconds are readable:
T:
9.18
